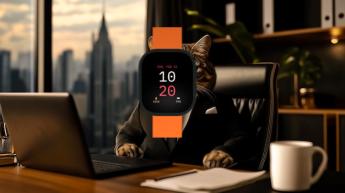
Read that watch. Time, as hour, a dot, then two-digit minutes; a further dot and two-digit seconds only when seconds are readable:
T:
10.20
